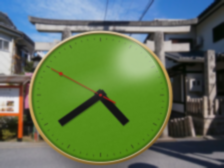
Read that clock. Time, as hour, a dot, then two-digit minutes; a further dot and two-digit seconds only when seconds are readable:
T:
4.38.50
